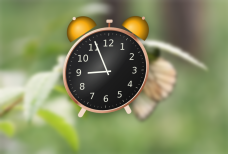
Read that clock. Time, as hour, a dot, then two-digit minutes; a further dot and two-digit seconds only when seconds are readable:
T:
8.56
